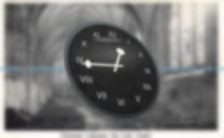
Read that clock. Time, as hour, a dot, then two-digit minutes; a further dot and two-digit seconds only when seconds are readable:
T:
12.44
